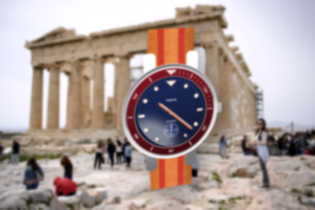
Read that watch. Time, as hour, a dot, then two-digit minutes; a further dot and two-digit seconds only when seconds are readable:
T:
10.22
